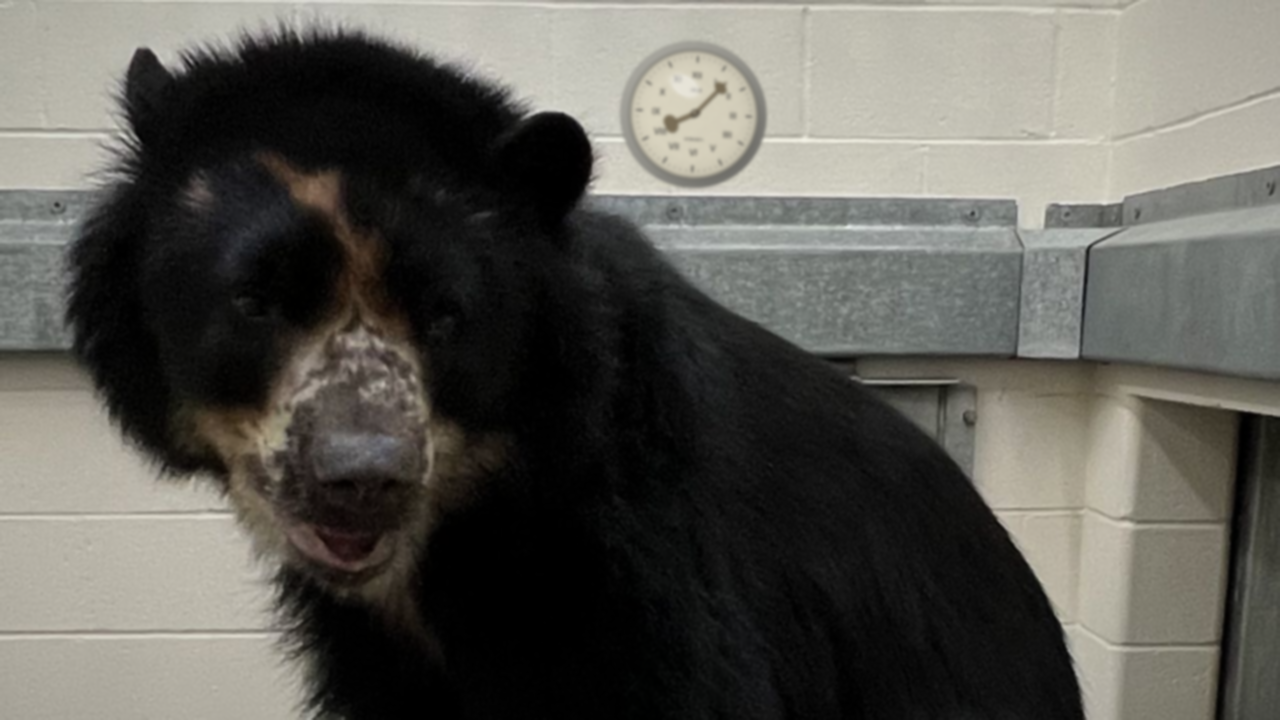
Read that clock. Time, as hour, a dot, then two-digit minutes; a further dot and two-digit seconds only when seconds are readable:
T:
8.07
